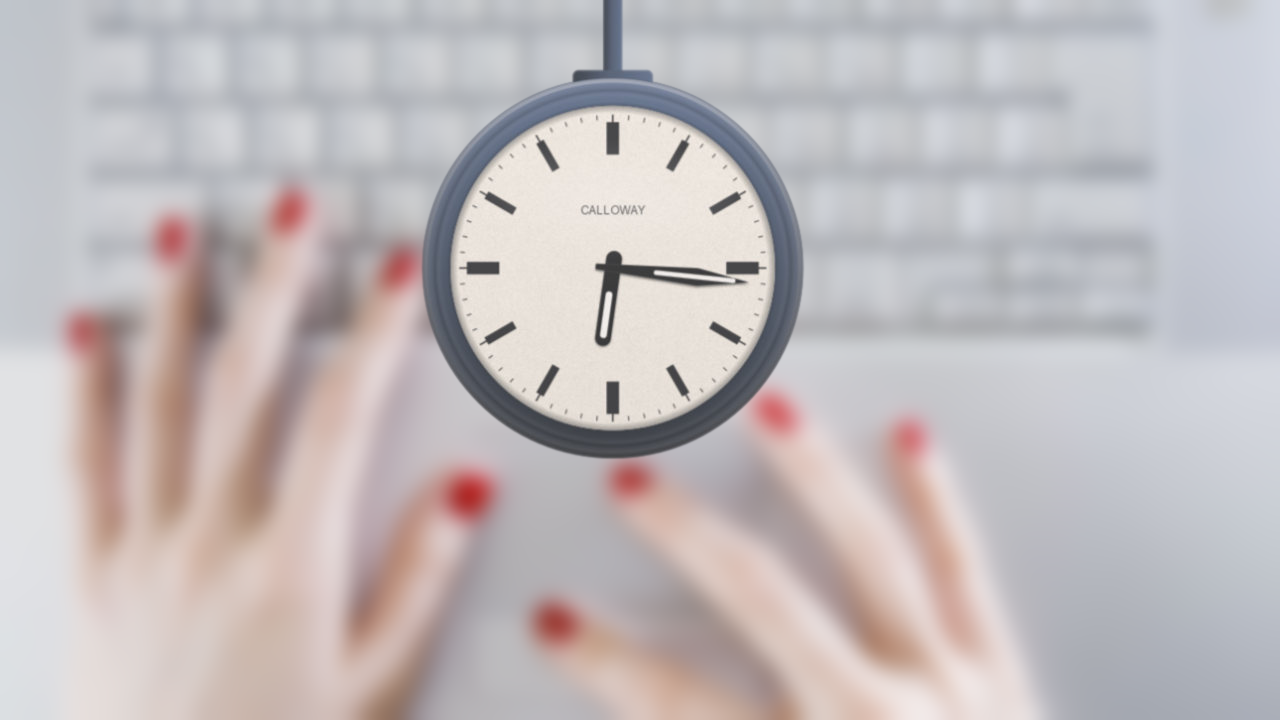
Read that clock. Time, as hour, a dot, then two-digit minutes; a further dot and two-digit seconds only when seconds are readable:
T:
6.16
